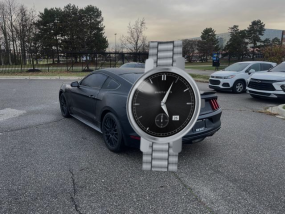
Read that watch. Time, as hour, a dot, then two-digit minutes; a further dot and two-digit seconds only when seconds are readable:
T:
5.04
